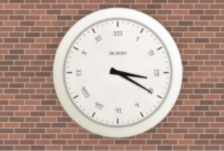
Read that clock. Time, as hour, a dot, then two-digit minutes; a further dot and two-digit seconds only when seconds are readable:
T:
3.20
